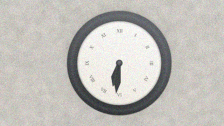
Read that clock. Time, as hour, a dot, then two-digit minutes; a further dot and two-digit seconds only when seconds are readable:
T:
6.31
